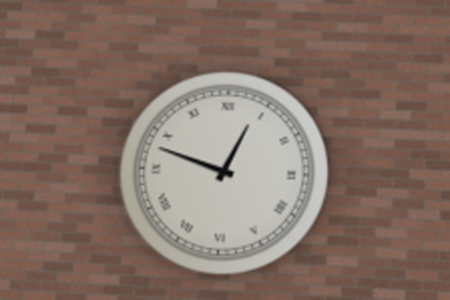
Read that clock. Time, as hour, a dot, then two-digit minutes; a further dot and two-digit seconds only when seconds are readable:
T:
12.48
